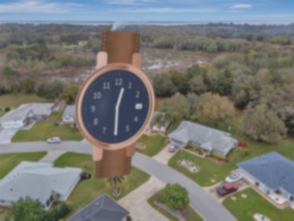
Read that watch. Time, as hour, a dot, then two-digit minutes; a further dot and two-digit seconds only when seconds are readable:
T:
12.30
